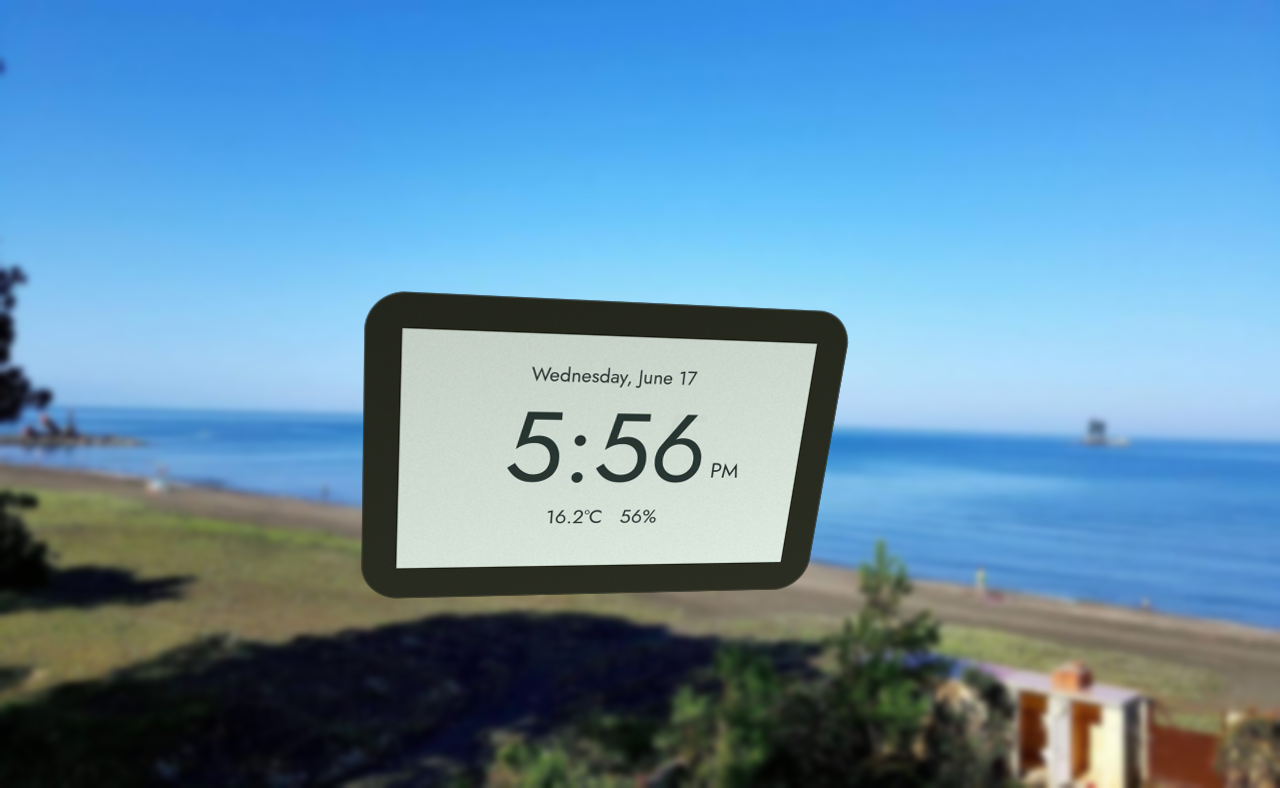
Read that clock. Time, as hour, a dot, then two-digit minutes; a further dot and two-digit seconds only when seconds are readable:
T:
5.56
